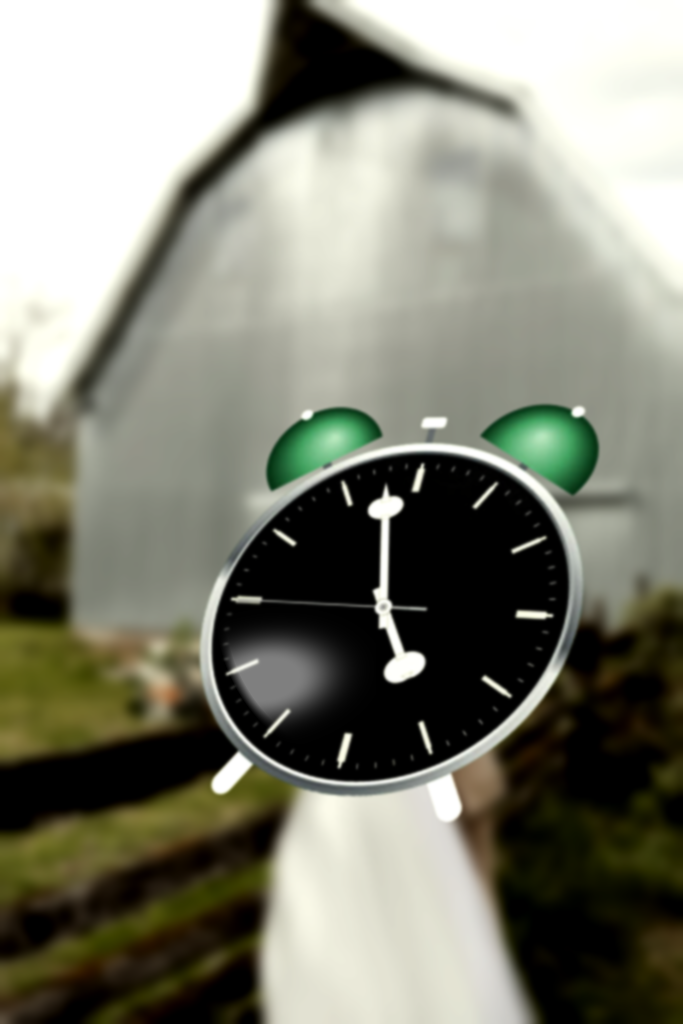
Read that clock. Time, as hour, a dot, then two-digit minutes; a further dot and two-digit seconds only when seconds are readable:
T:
4.57.45
